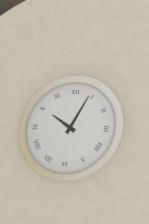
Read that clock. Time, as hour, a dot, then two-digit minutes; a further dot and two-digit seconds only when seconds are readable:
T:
10.04
